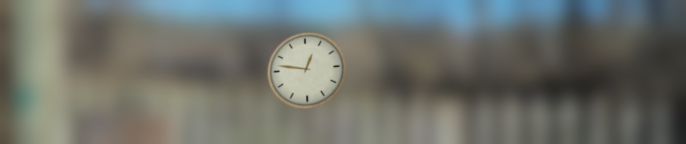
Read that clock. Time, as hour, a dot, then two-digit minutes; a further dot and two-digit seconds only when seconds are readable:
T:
12.47
